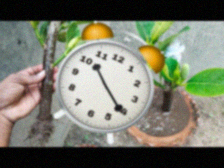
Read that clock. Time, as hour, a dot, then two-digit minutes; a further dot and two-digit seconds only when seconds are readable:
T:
10.21
